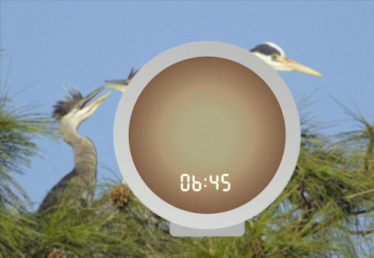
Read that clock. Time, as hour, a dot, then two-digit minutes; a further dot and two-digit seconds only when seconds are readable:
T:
6.45
